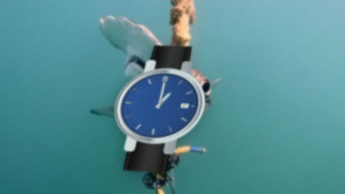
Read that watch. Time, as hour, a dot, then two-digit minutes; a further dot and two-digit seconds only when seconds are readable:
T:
1.00
